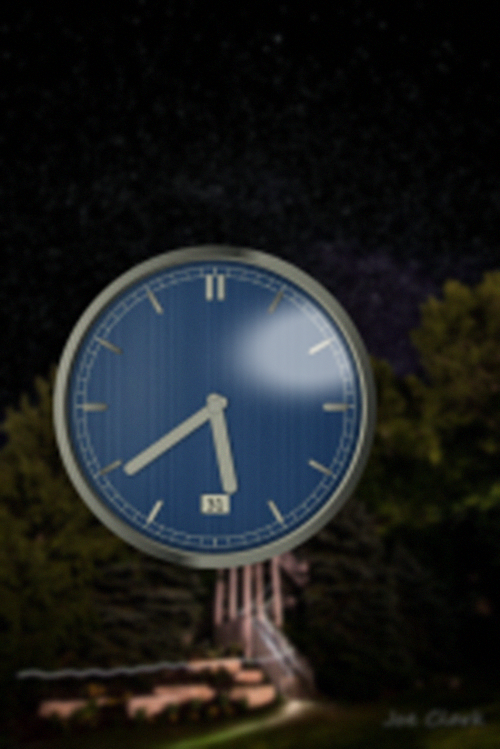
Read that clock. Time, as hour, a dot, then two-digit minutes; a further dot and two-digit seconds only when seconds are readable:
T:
5.39
